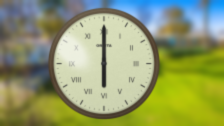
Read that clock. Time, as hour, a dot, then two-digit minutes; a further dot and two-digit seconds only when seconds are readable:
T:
6.00
